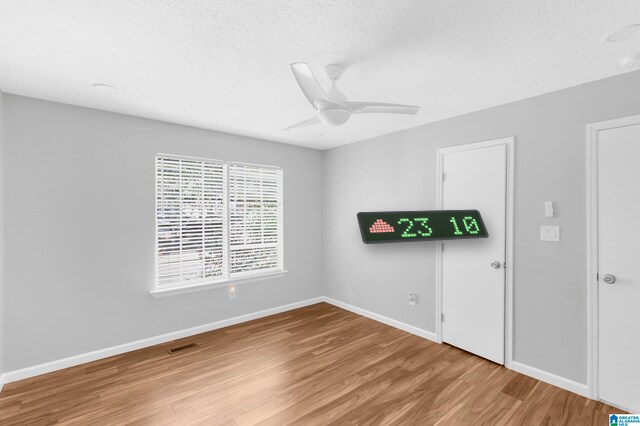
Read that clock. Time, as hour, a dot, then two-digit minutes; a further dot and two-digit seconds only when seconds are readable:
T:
23.10
